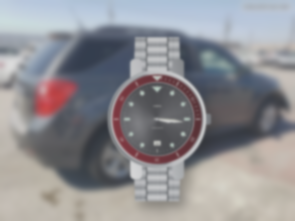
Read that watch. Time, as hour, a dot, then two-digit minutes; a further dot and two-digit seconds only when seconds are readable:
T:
3.16
